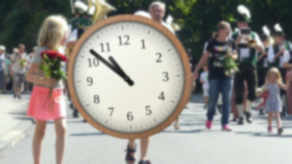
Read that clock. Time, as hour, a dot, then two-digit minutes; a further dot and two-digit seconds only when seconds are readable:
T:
10.52
